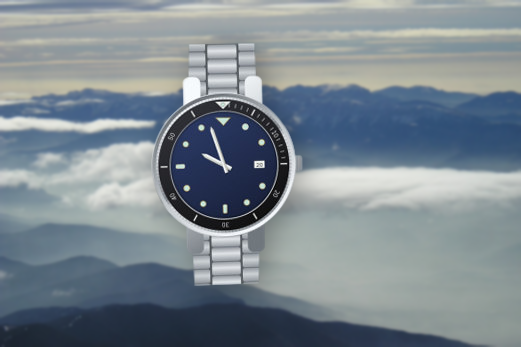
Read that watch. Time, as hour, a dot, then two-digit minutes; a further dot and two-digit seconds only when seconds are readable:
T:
9.57
